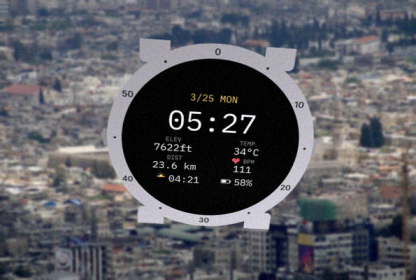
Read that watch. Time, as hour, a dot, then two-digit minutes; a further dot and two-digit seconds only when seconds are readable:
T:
5.27
